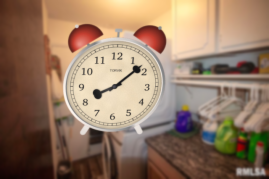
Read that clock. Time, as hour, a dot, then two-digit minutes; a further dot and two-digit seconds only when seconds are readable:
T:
8.08
